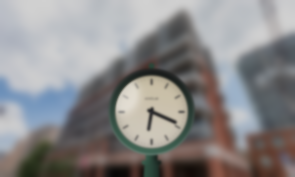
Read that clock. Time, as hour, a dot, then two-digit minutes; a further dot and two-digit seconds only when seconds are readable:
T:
6.19
